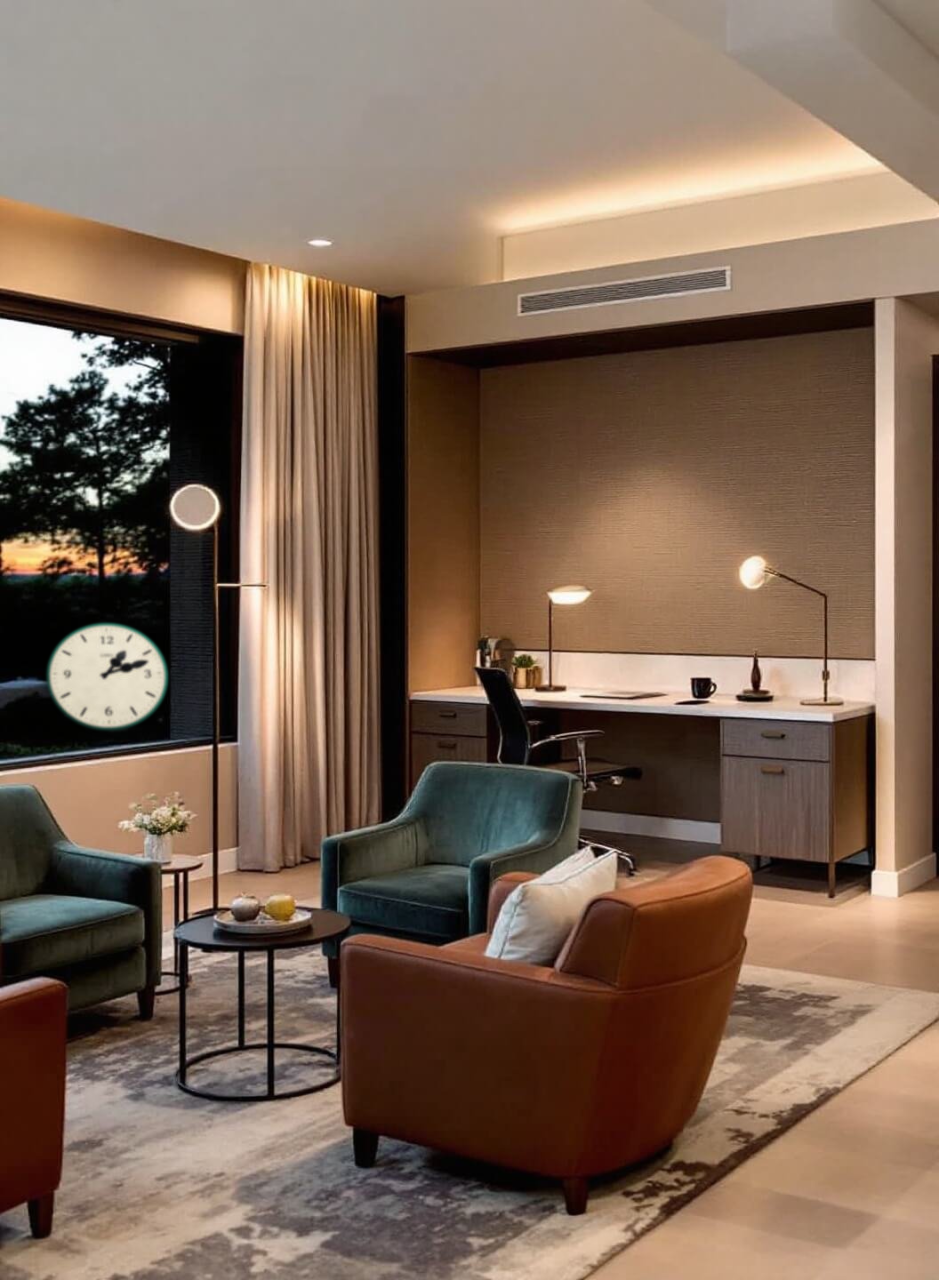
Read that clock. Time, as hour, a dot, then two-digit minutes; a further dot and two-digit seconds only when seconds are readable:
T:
1.12
